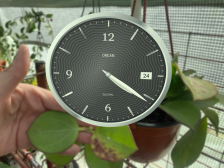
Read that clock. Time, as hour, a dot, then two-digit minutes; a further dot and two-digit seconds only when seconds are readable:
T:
4.21
